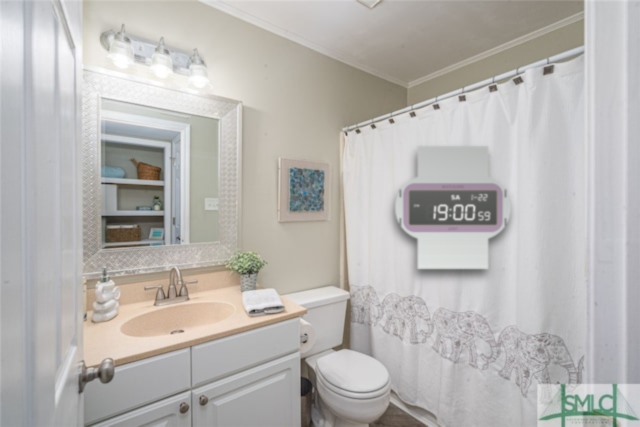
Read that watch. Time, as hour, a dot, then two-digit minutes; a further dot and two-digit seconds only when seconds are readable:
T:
19.00
